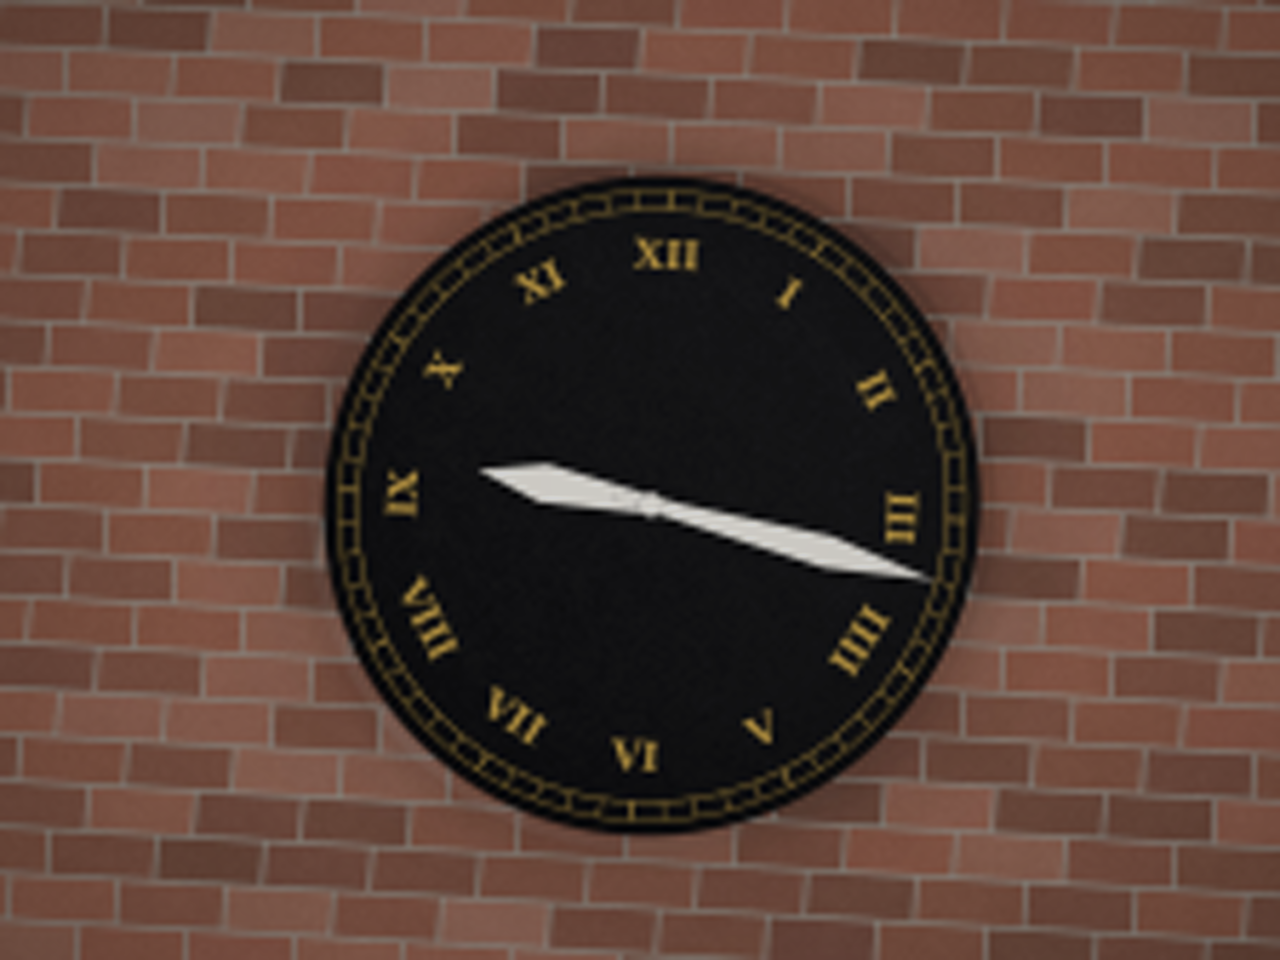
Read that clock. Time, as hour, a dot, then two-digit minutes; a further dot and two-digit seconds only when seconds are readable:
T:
9.17
